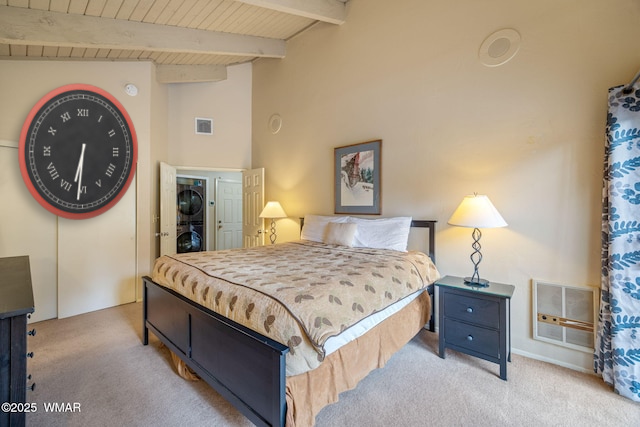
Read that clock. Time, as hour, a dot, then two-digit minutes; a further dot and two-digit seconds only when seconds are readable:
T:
6.31
